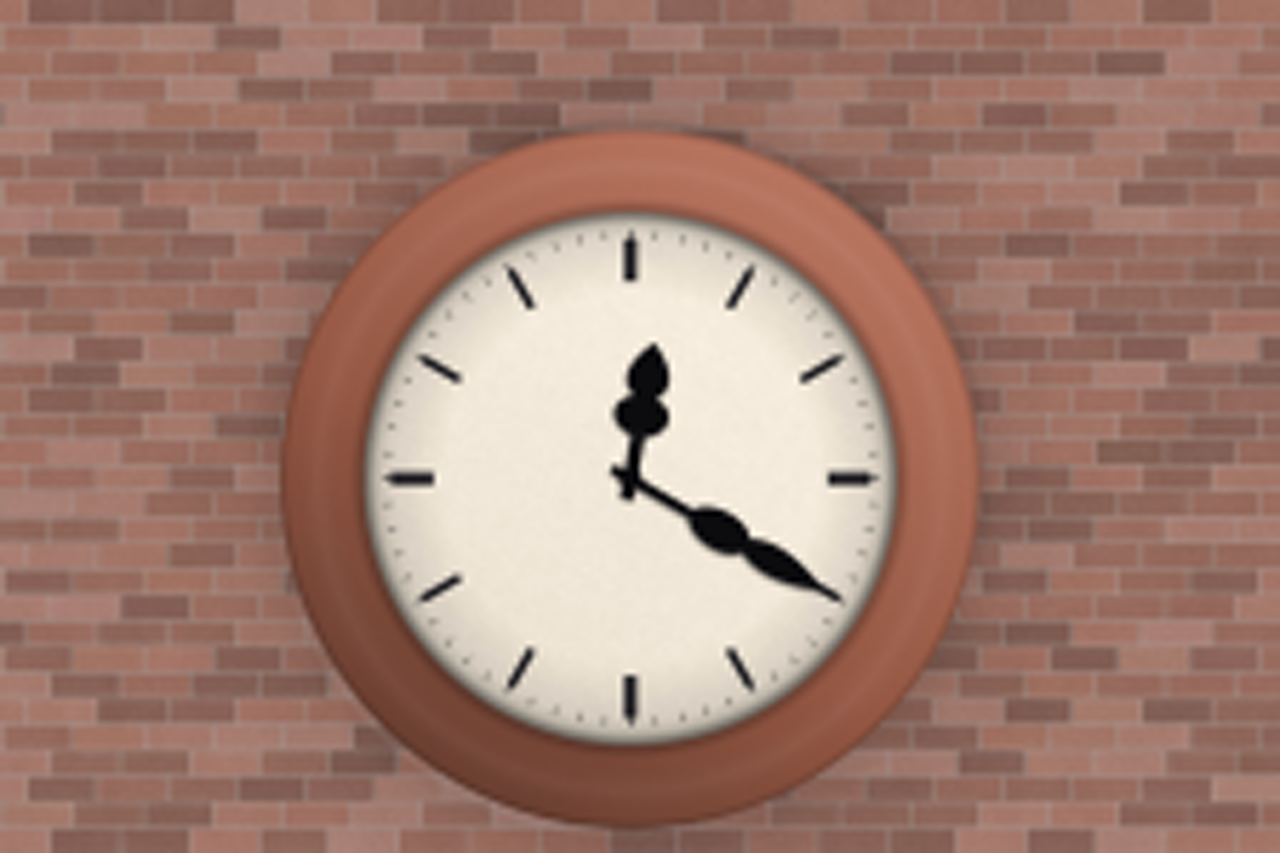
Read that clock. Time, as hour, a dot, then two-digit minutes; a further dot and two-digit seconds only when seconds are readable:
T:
12.20
